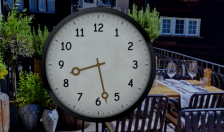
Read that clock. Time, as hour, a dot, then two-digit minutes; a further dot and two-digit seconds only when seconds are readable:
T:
8.28
